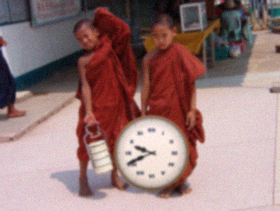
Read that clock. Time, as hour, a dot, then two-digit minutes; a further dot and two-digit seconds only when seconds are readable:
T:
9.41
